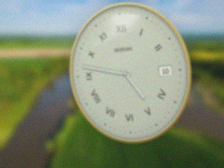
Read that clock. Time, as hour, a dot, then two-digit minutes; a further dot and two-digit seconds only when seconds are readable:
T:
4.47
